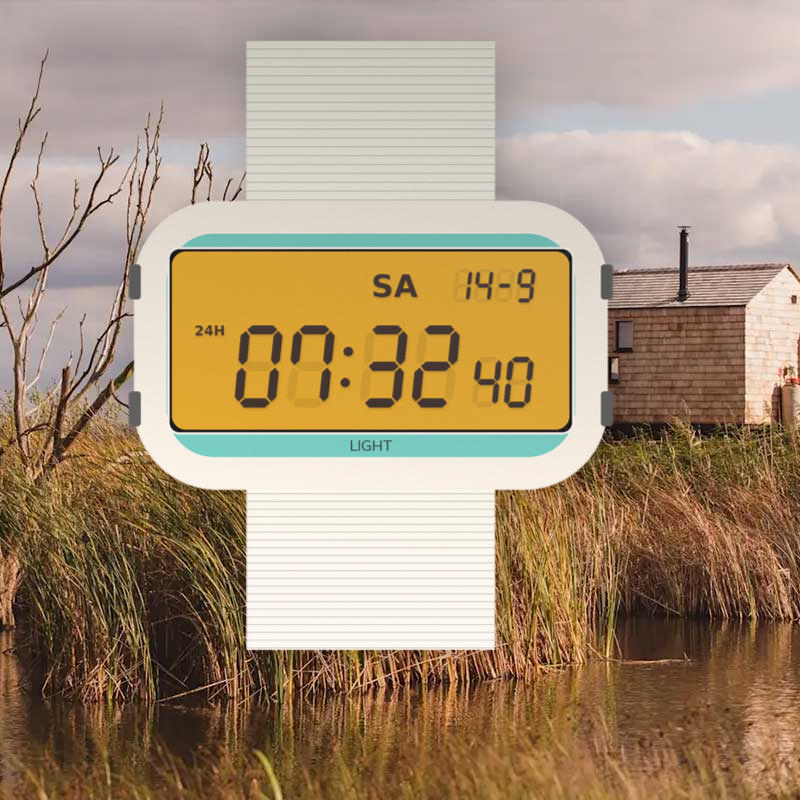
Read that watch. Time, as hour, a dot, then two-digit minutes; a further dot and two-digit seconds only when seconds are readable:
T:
7.32.40
